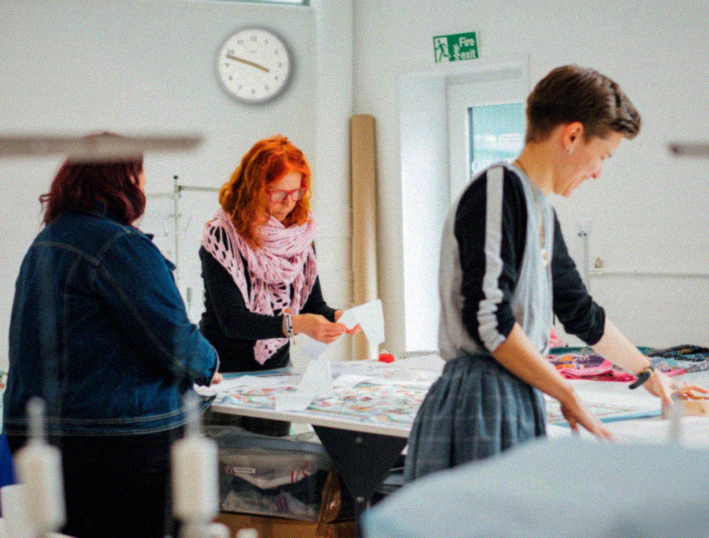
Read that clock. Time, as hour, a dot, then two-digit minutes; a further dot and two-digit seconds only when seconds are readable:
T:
3.48
